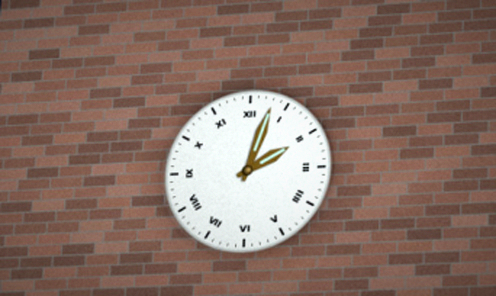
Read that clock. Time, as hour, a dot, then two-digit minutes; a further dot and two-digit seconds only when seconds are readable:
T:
2.03
